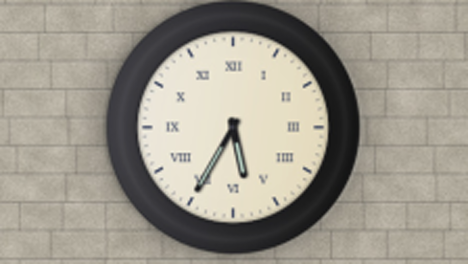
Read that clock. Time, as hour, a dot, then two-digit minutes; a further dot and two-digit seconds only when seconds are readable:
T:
5.35
